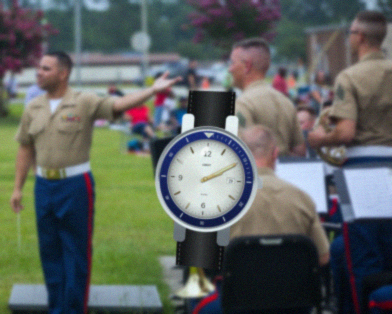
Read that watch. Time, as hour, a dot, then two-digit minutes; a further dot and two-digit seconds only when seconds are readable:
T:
2.10
